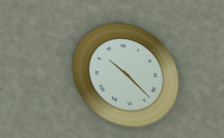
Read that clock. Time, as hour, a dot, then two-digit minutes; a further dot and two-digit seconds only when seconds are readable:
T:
10.23
